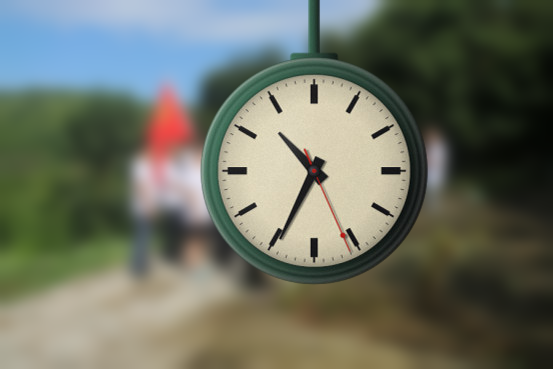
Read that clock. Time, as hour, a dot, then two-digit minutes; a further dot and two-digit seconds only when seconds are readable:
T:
10.34.26
